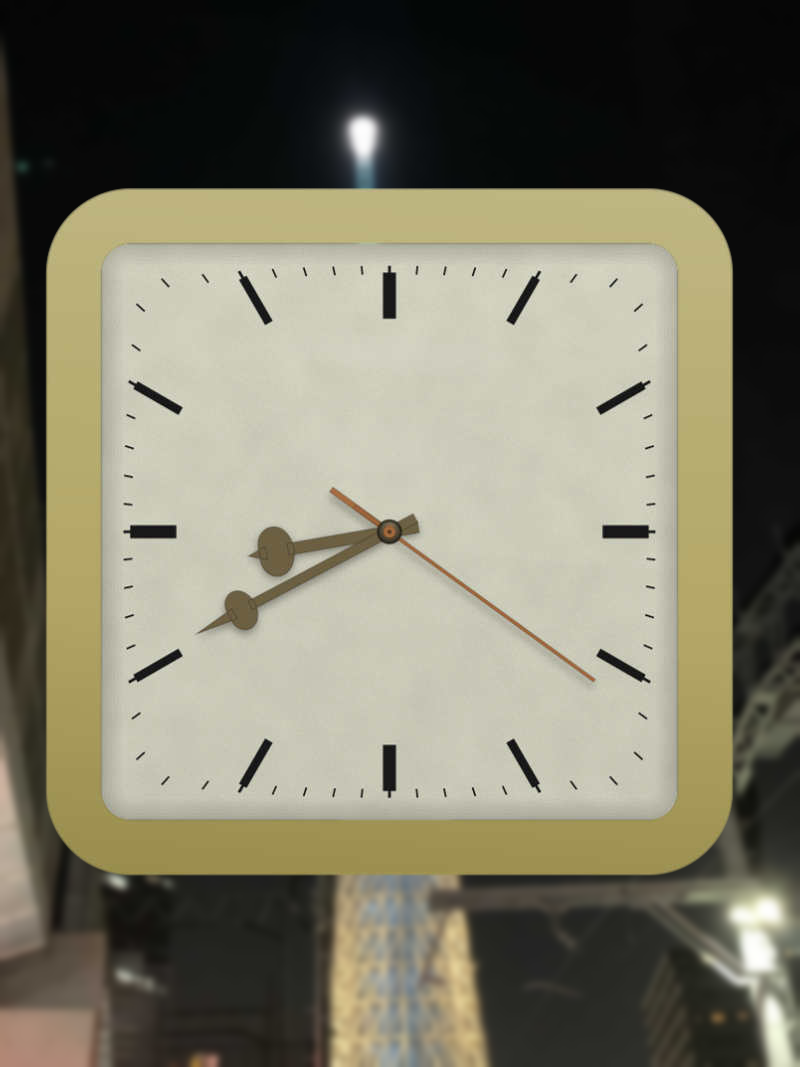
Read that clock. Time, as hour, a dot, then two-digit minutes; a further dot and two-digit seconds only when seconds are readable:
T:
8.40.21
